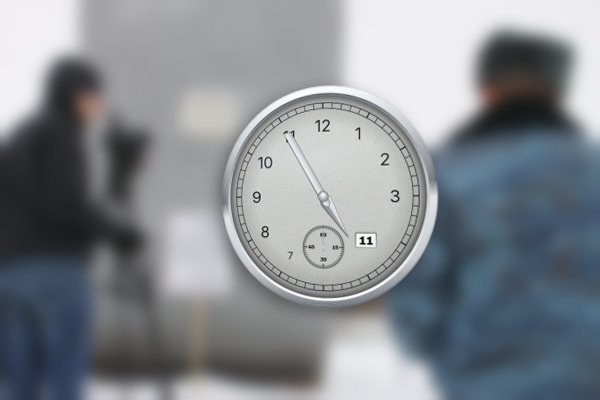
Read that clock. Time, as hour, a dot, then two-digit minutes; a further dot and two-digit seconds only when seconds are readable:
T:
4.55
